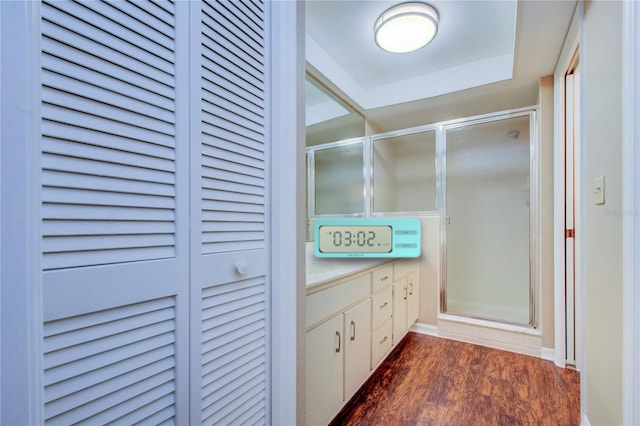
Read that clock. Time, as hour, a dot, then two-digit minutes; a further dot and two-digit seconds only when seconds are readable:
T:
3.02
